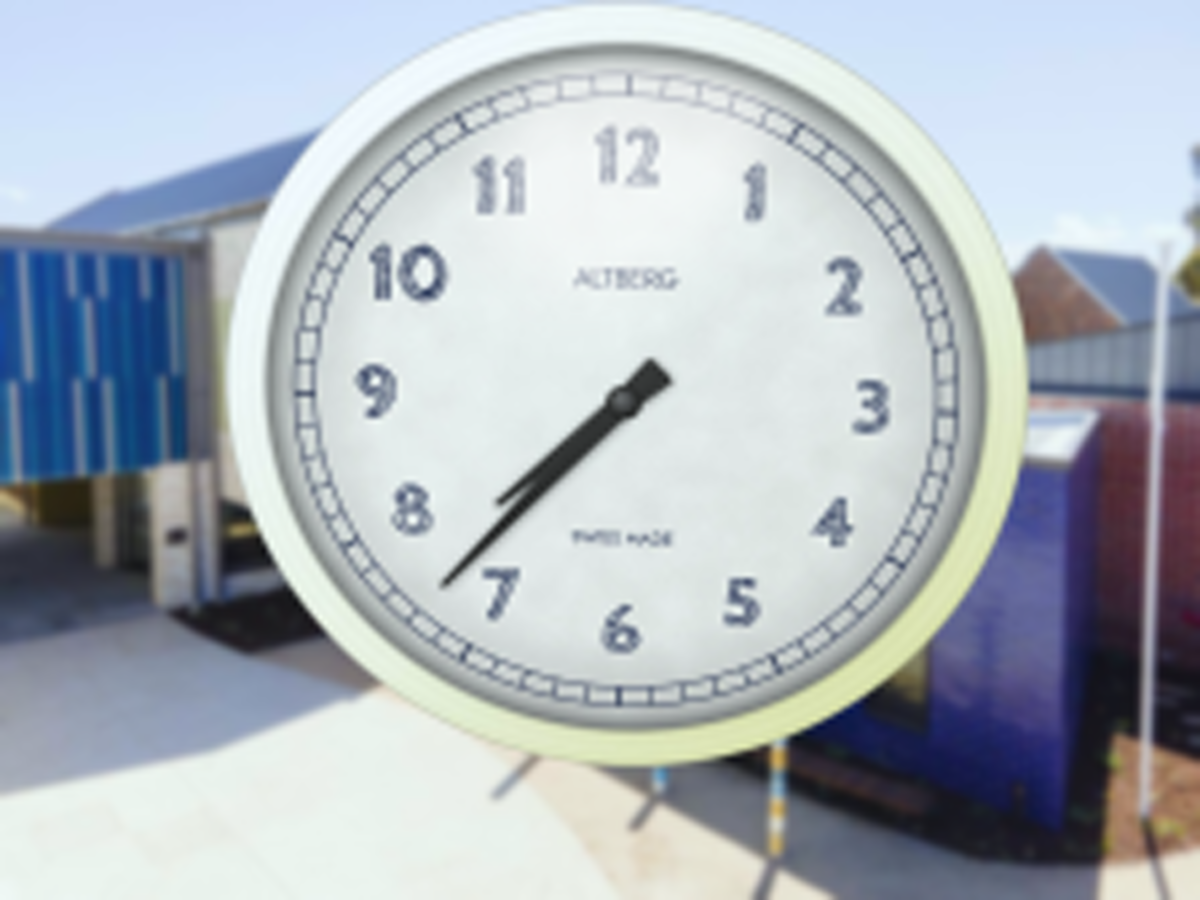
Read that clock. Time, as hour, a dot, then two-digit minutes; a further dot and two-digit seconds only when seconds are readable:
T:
7.37
